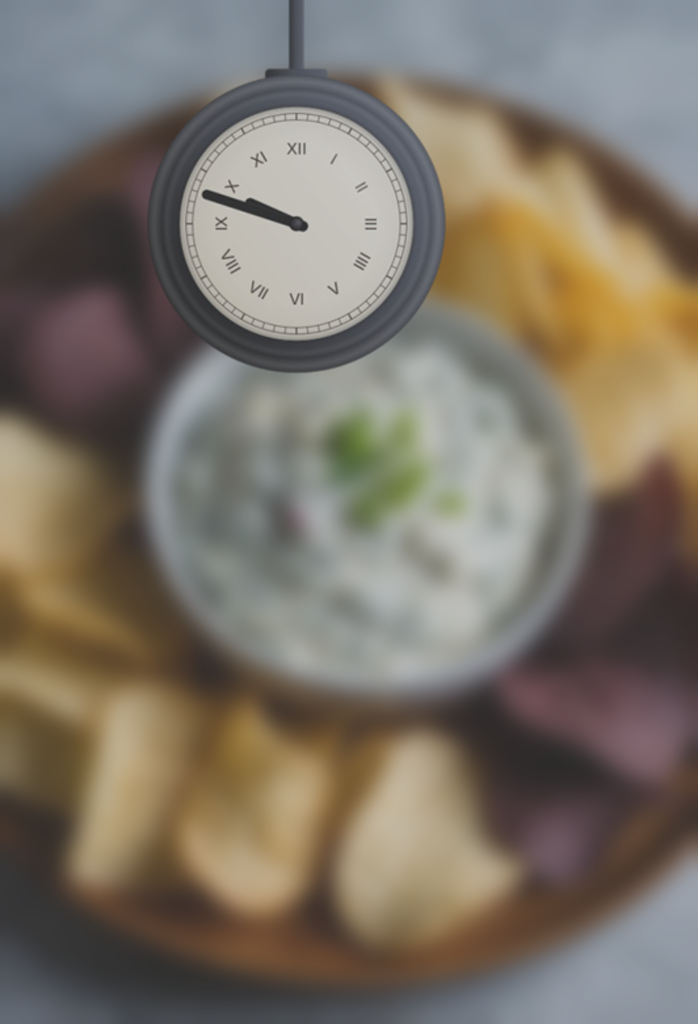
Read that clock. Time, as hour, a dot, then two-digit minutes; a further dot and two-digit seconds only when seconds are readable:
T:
9.48
